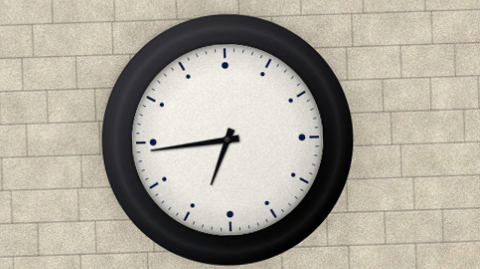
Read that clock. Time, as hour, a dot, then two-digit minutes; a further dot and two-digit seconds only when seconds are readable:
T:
6.44
